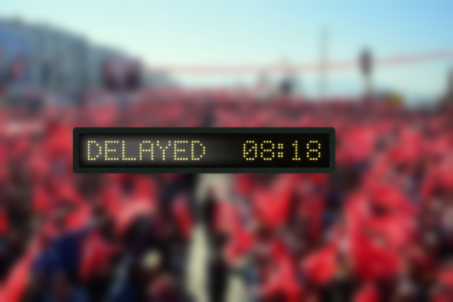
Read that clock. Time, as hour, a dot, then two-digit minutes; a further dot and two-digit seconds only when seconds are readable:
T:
8.18
